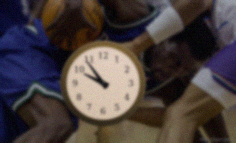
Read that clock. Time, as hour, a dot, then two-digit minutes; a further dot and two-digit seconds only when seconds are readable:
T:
9.54
